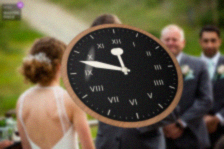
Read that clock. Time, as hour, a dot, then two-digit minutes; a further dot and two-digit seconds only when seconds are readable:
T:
11.48
